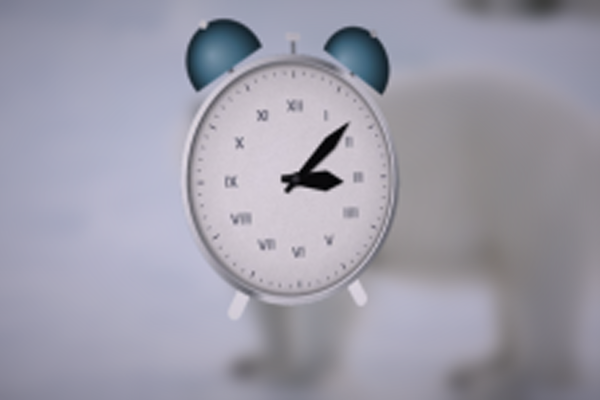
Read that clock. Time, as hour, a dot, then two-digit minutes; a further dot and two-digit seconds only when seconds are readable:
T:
3.08
